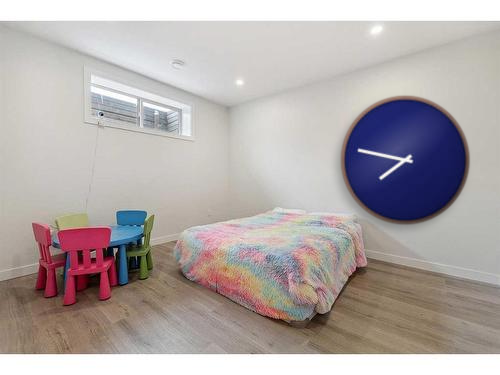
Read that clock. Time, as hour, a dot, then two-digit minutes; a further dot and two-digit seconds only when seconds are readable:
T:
7.47
